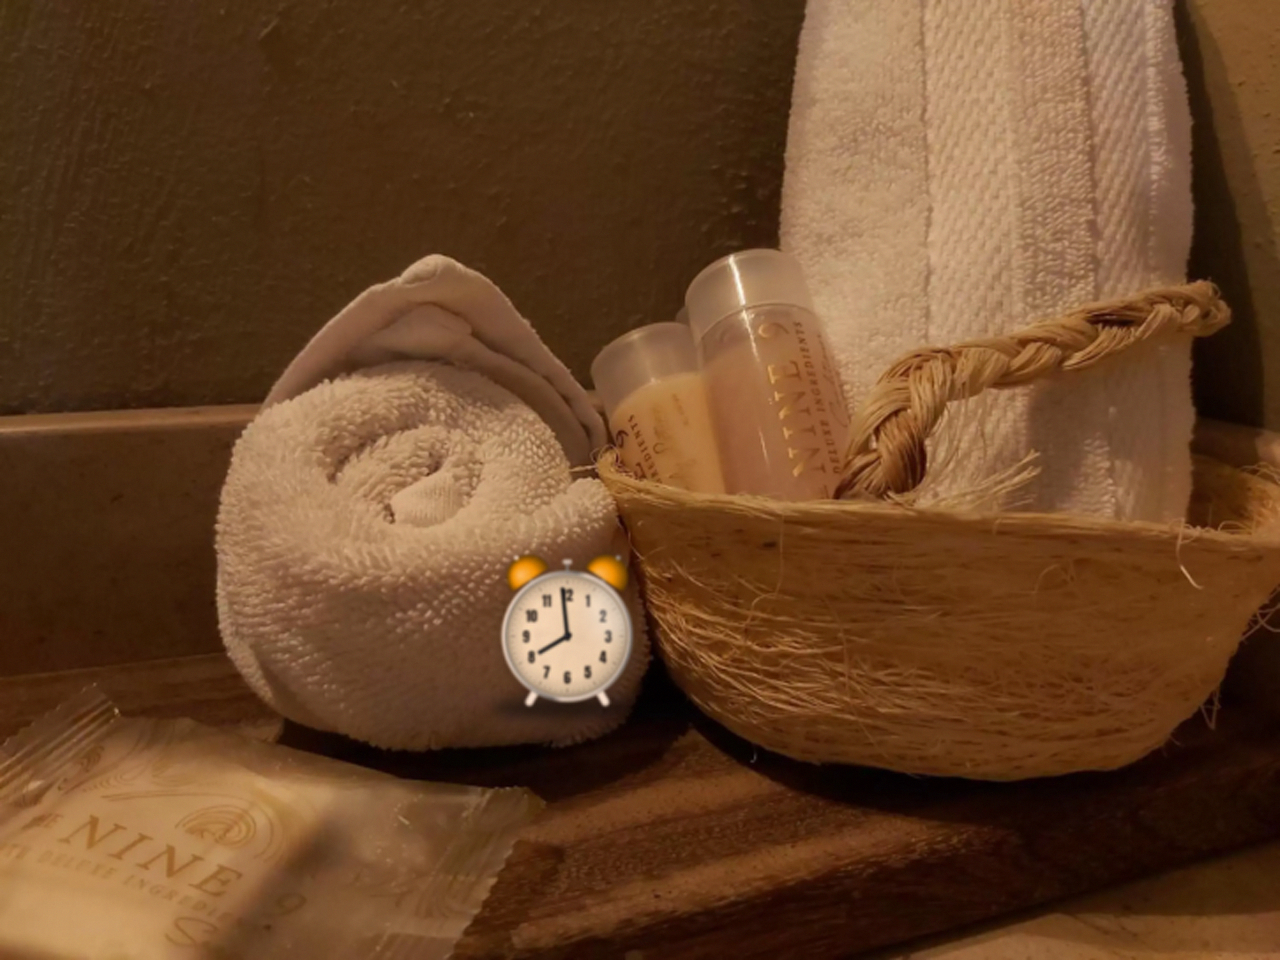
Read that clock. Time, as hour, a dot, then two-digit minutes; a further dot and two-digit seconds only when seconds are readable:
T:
7.59
